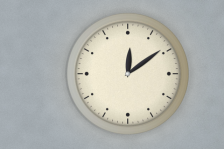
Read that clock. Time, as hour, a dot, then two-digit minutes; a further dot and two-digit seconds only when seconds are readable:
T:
12.09
